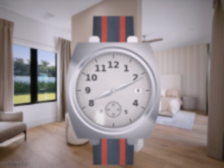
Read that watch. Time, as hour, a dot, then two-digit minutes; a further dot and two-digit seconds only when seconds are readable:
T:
8.11
